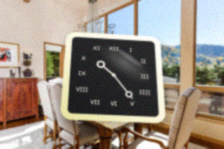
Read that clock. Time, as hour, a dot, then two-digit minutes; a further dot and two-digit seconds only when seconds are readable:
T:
10.24
